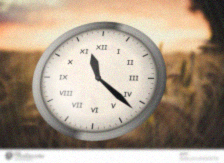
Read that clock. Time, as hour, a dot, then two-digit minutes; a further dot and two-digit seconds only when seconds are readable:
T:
11.22
